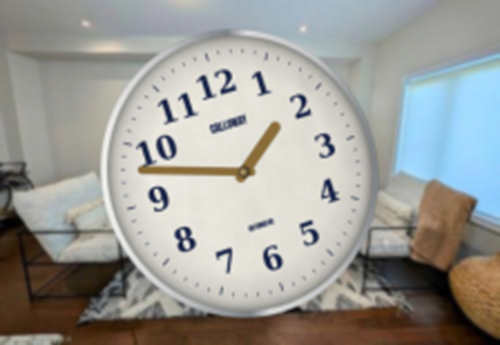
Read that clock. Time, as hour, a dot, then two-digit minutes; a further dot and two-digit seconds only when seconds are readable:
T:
1.48
